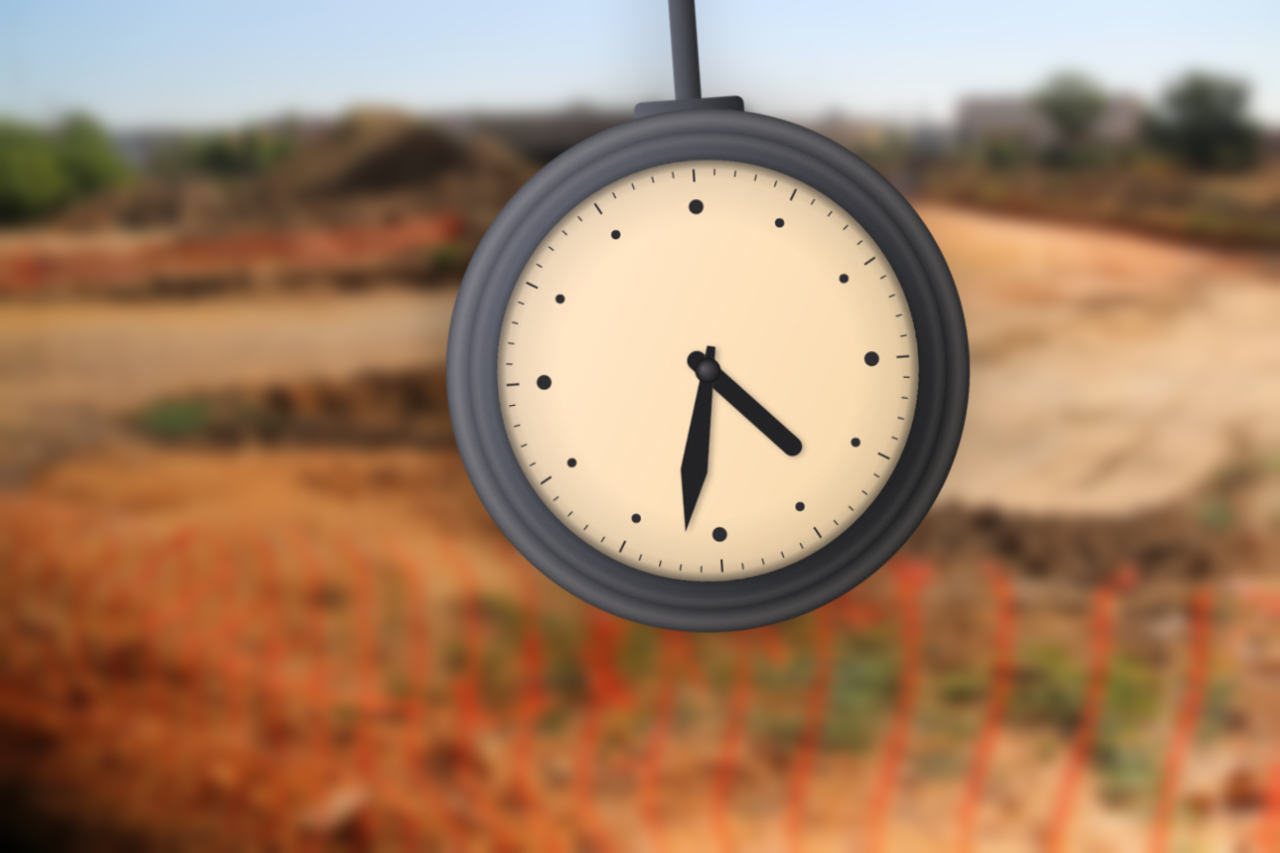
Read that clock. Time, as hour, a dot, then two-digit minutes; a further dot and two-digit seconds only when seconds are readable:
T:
4.32
